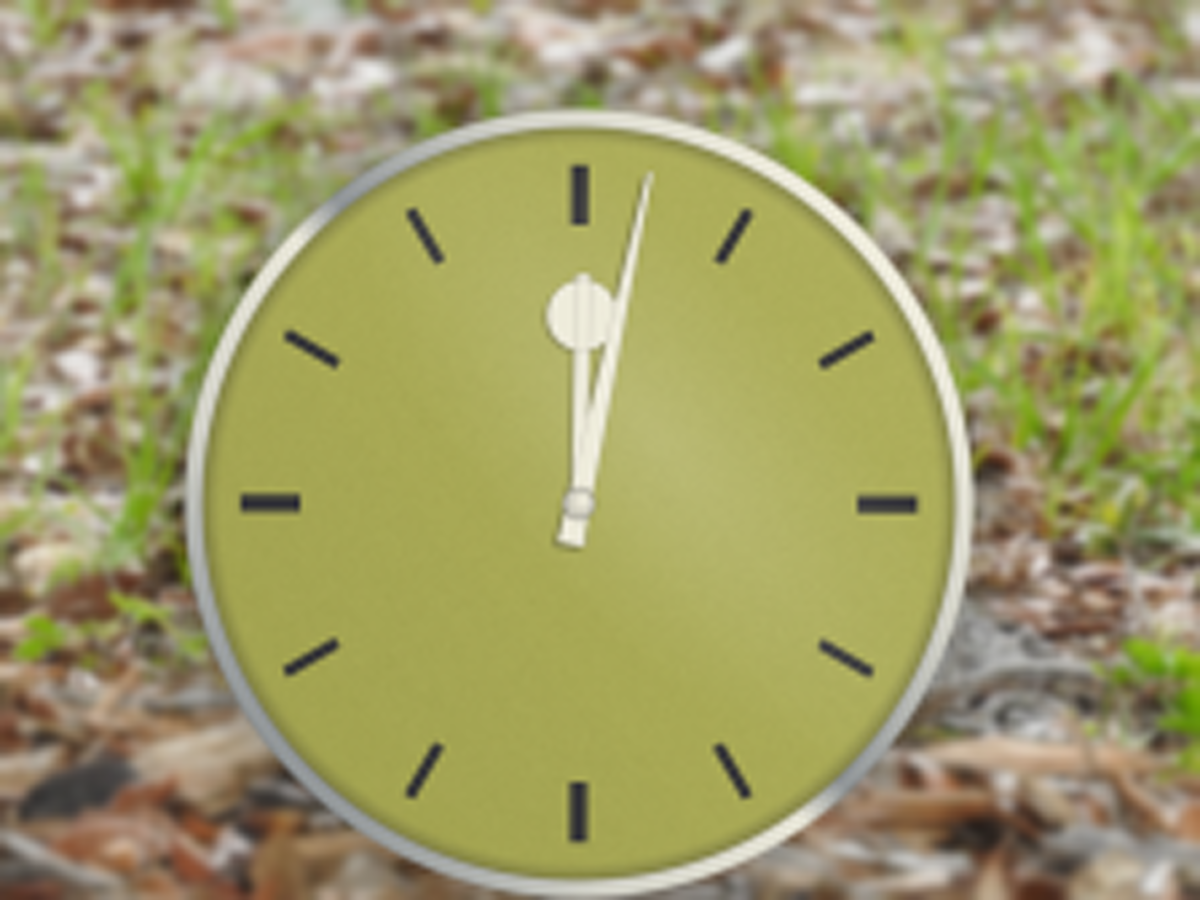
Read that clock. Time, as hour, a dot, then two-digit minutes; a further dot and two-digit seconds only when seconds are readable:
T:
12.02
